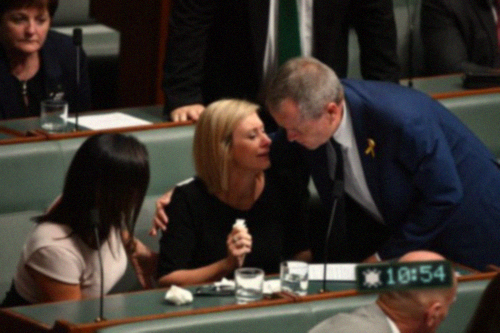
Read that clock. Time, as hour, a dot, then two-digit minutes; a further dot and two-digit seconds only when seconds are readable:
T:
10.54
